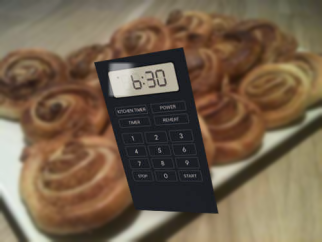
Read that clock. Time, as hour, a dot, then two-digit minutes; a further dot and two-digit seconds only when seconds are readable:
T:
6.30
